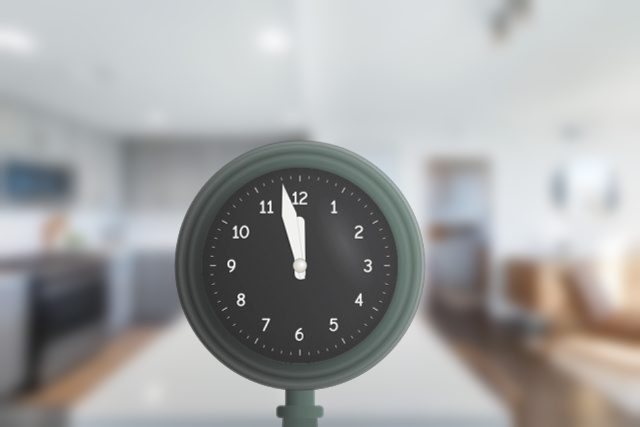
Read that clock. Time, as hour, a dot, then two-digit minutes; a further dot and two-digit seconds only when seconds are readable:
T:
11.58
